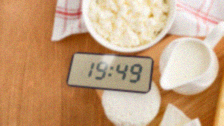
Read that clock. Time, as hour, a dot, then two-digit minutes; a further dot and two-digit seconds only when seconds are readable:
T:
19.49
